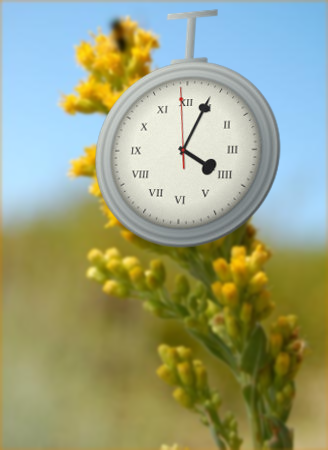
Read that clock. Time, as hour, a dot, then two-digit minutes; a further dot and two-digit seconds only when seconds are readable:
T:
4.03.59
